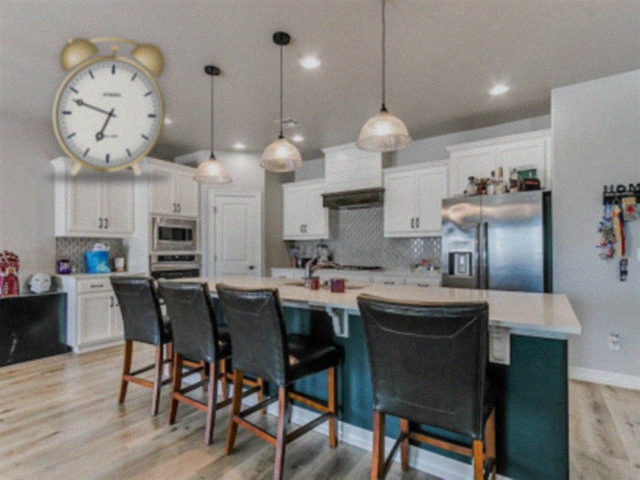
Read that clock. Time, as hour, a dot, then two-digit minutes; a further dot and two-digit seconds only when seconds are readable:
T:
6.48
